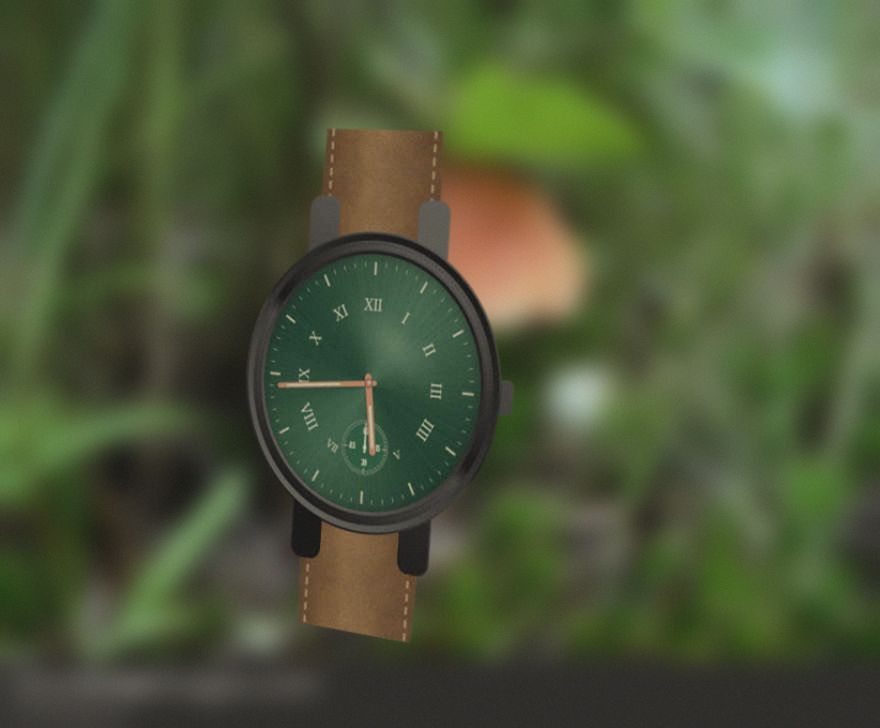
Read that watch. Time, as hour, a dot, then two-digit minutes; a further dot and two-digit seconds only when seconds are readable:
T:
5.44
